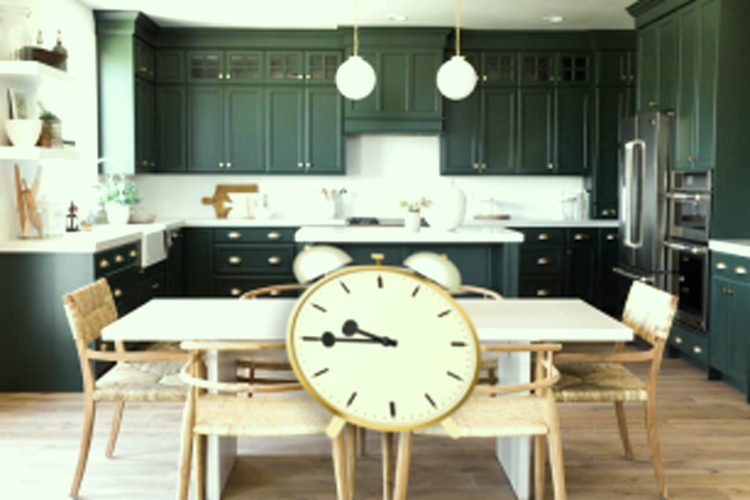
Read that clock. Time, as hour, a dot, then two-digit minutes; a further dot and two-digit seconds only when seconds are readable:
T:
9.45
